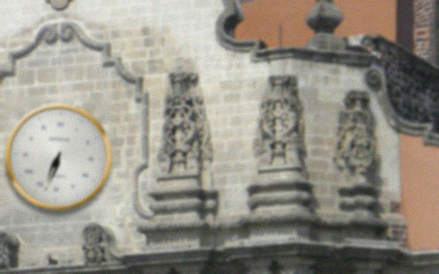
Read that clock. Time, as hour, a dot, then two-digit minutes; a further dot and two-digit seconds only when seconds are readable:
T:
6.33
